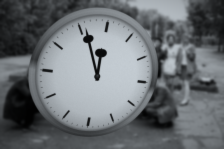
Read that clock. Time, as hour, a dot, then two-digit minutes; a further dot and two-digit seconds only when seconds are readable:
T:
11.56
